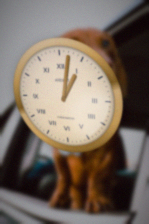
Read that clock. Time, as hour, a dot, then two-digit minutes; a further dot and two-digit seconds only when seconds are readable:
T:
1.02
